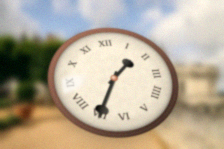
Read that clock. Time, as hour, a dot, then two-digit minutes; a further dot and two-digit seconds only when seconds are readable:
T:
1.35
